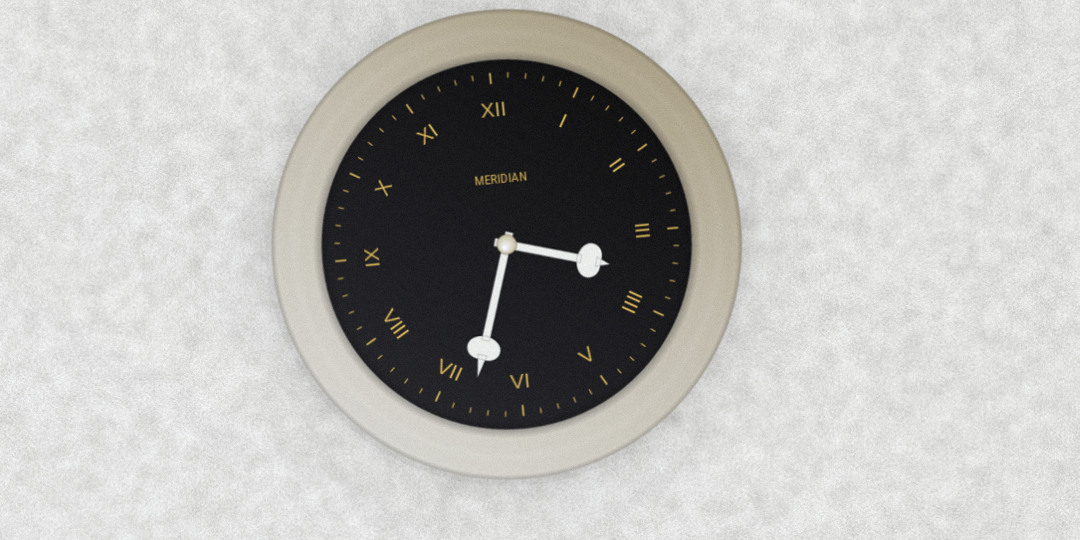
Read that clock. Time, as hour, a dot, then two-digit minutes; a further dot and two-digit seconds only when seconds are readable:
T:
3.33
